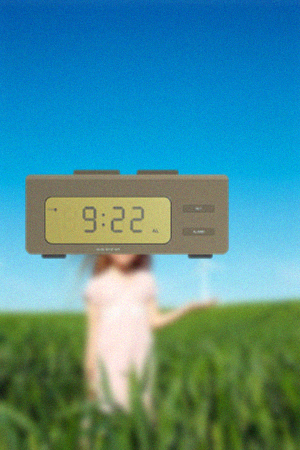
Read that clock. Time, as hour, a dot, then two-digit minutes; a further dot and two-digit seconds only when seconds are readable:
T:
9.22
